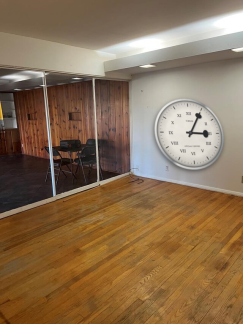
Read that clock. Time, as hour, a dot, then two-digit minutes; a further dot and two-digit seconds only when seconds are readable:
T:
3.05
